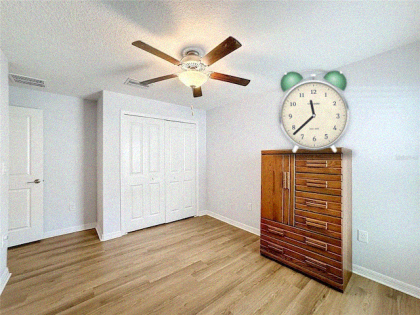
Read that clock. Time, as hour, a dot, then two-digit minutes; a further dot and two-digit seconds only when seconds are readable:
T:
11.38
